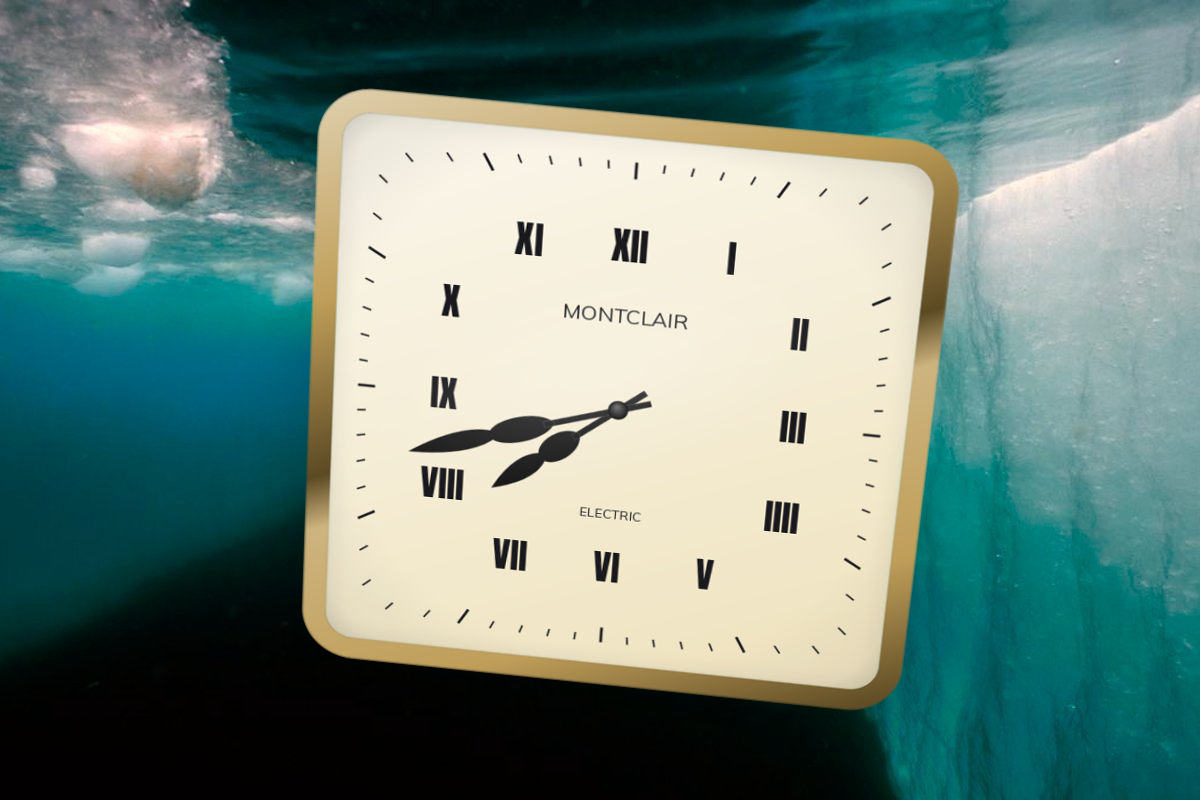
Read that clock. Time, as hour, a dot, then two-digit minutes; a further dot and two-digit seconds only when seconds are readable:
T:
7.42
